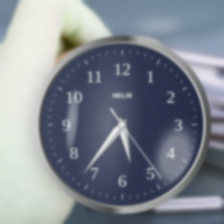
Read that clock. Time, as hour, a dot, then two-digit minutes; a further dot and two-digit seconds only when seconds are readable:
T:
5.36.24
